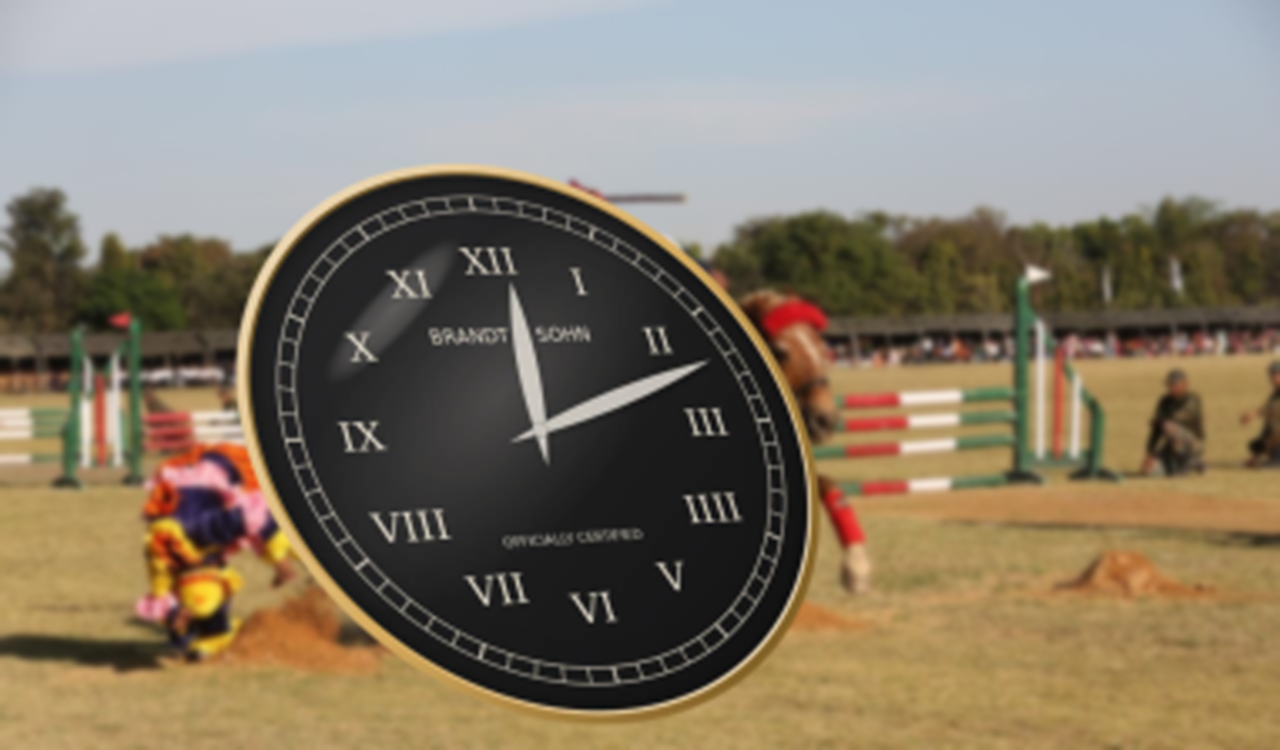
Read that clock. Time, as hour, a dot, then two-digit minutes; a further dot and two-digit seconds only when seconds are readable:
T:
12.12
